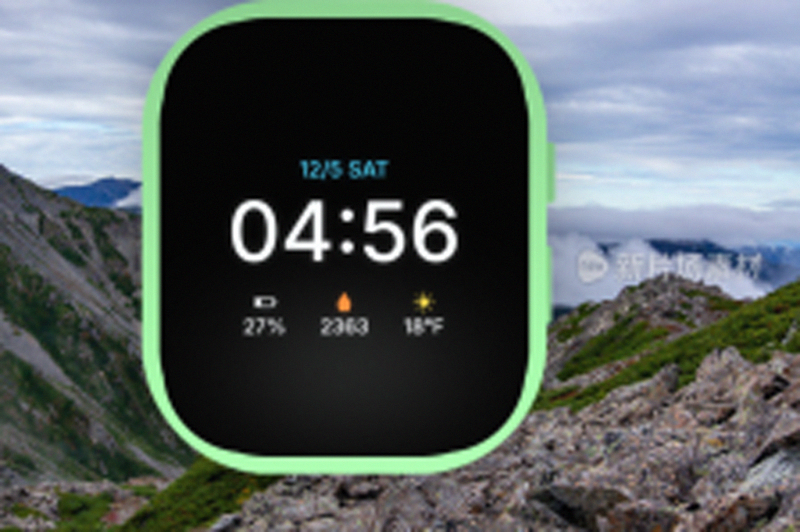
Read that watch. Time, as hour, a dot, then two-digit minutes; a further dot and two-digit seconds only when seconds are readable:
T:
4.56
